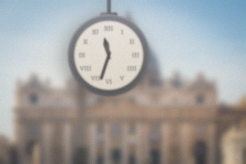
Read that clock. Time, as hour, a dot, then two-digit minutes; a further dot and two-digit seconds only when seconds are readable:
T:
11.33
